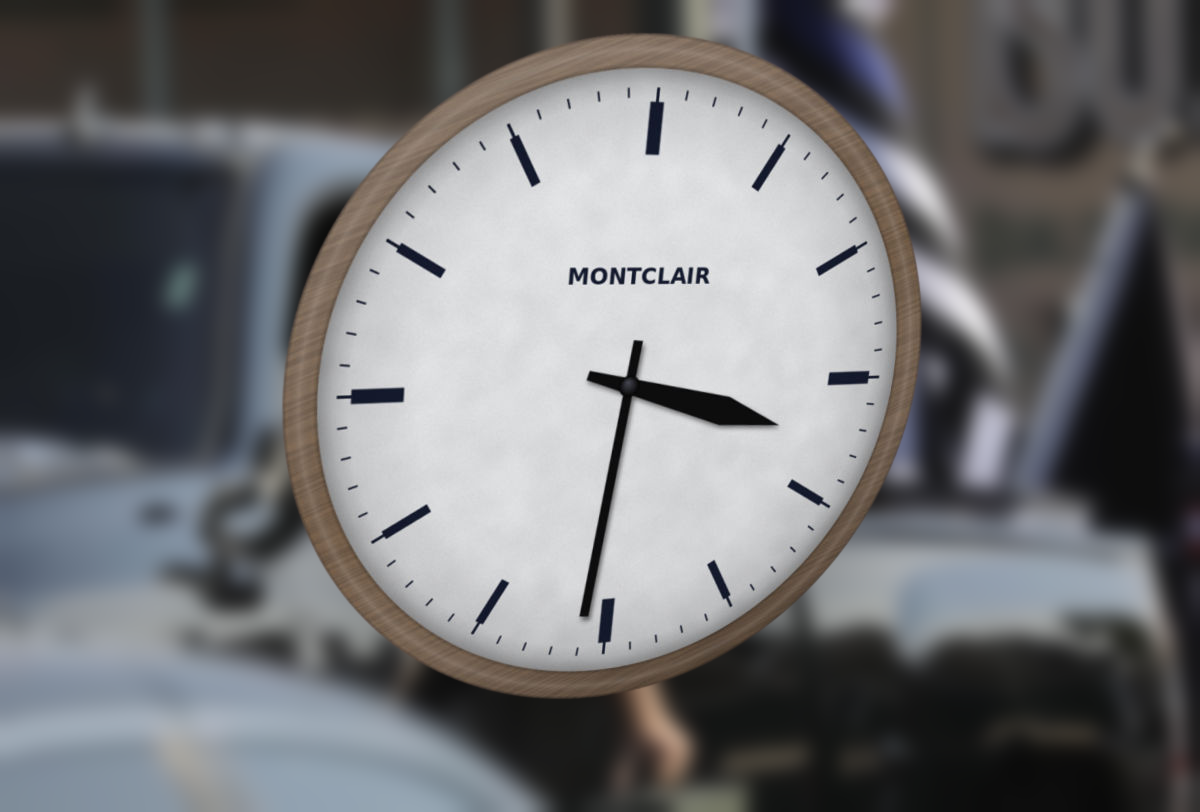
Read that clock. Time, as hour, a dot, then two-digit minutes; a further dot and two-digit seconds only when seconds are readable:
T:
3.31
